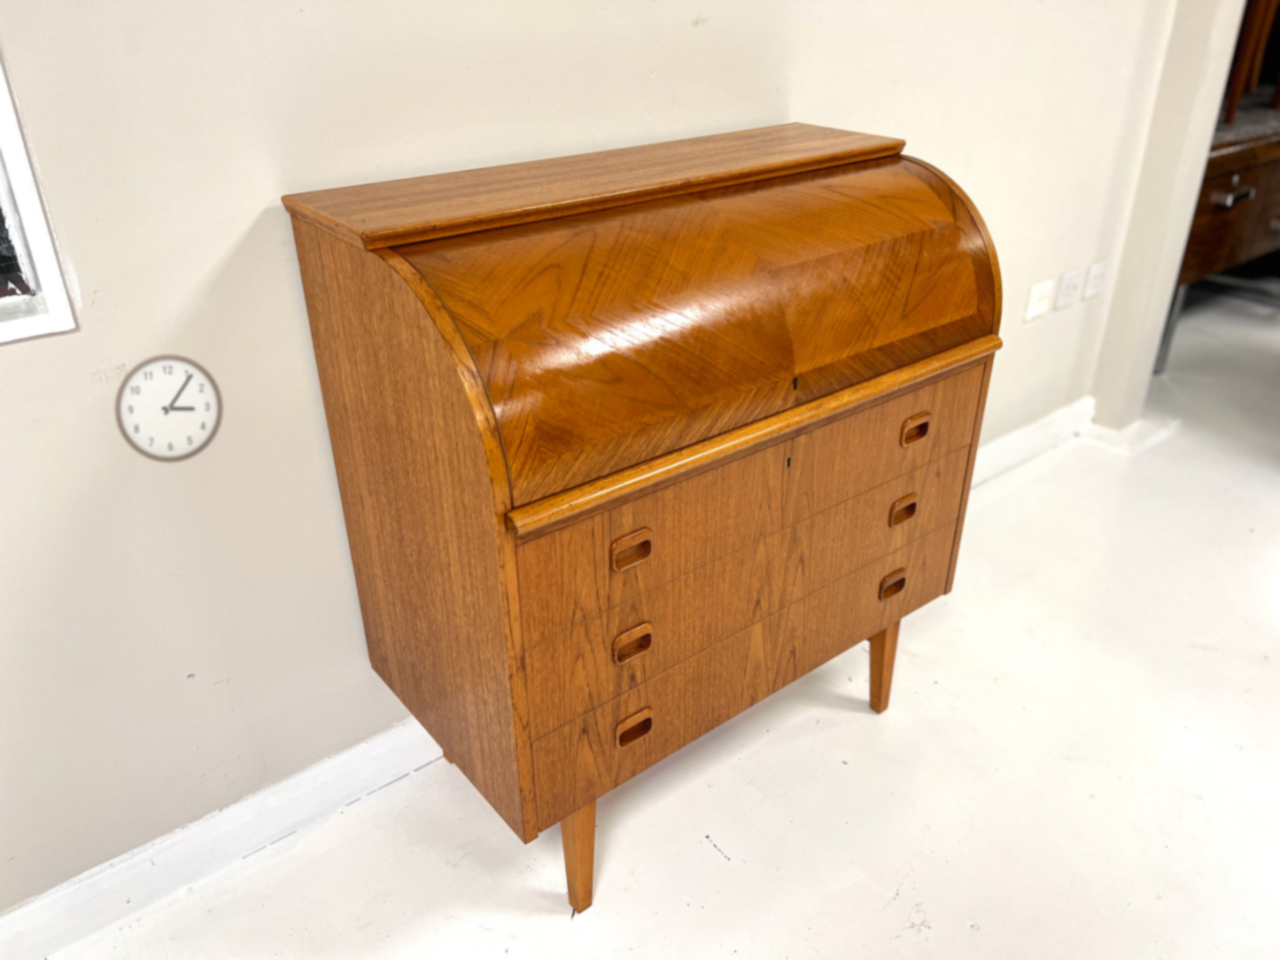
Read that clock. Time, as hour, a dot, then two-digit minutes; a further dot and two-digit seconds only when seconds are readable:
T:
3.06
